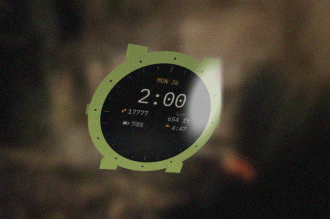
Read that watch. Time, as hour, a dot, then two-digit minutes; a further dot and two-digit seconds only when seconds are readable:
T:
2.00
